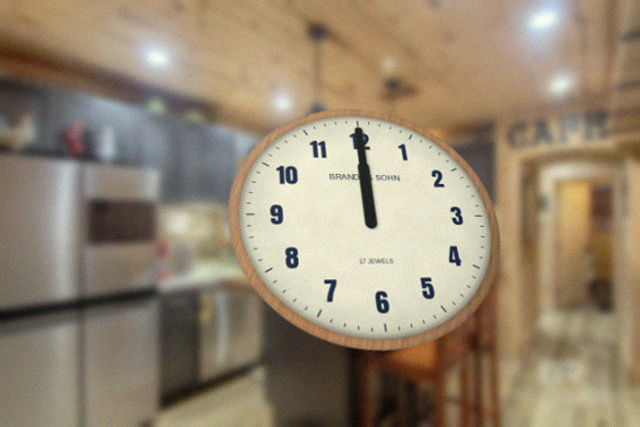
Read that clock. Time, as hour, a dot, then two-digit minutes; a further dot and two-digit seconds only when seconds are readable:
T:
12.00
